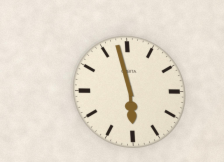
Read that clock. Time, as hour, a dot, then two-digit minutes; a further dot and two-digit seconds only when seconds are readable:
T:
5.58
